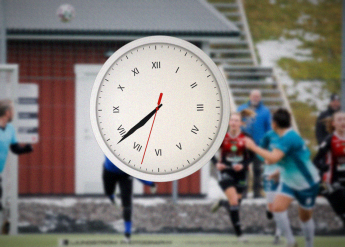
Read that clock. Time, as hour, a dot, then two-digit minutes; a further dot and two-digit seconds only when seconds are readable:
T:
7.38.33
